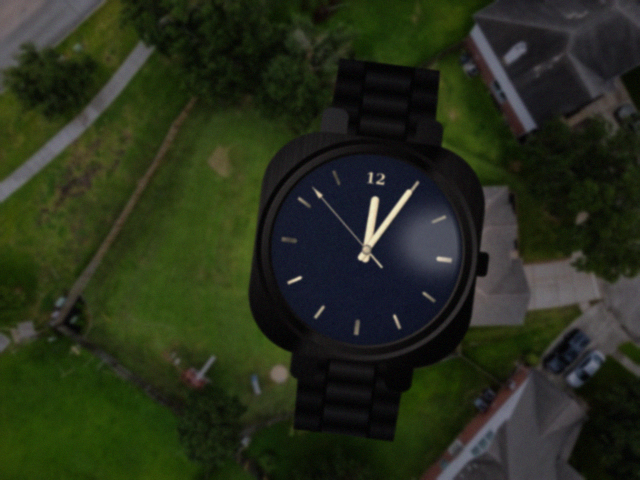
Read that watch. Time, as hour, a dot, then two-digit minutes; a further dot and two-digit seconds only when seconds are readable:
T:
12.04.52
